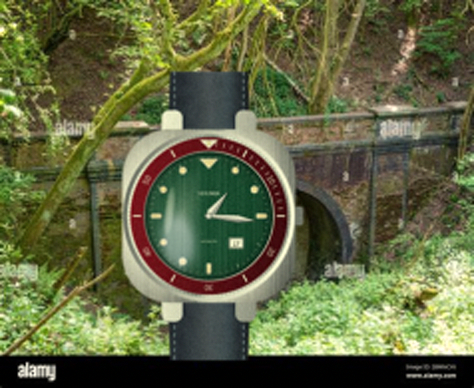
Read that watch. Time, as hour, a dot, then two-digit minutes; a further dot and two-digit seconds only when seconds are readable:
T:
1.16
